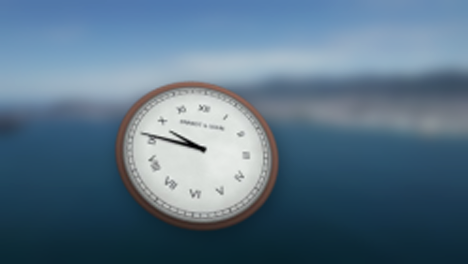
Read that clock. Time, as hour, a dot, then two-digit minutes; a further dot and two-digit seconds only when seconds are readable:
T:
9.46
